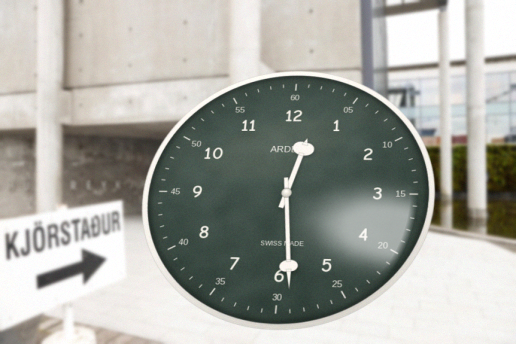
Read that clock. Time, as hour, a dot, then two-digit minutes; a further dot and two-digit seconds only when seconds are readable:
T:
12.29
